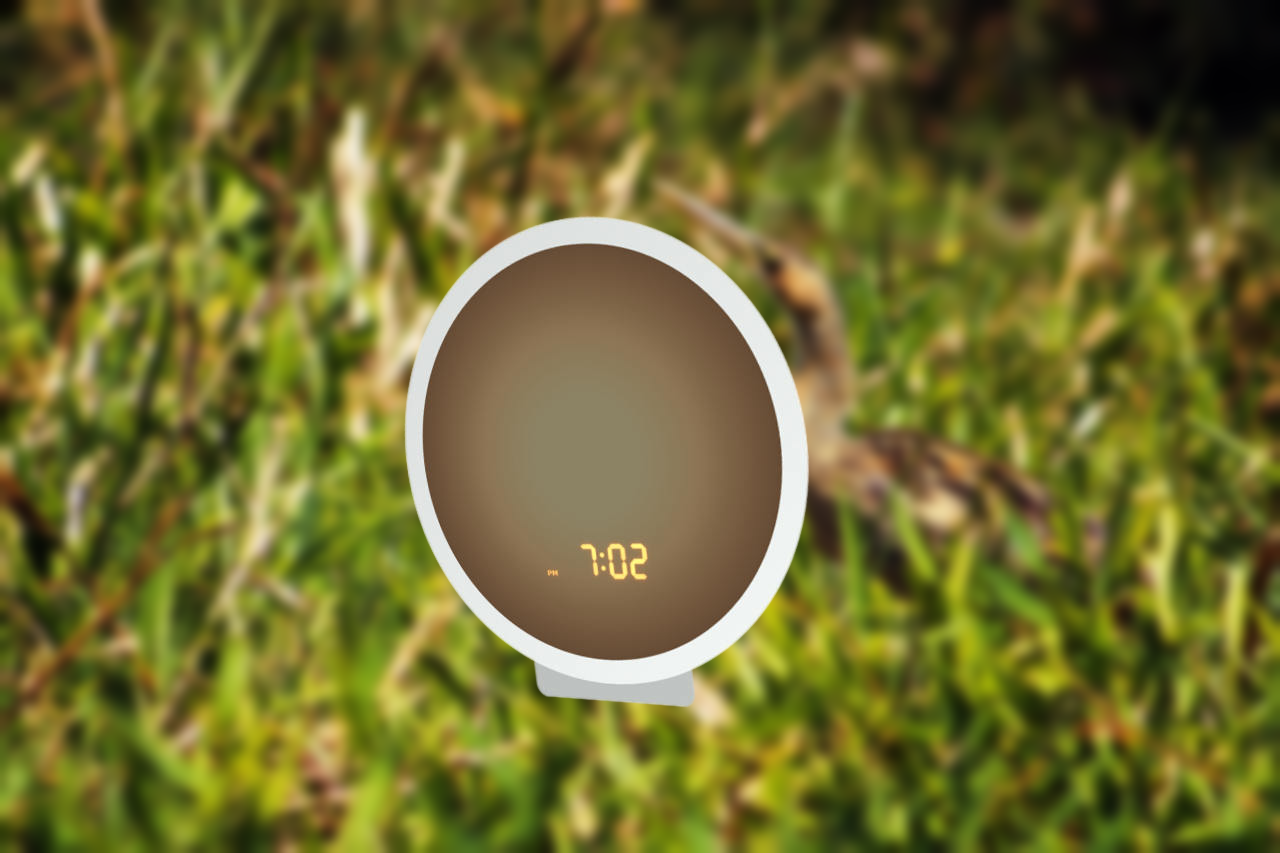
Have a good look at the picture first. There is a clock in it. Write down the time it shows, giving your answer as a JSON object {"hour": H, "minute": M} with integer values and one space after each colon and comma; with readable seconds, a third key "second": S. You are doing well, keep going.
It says {"hour": 7, "minute": 2}
